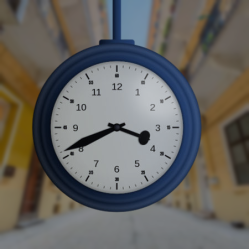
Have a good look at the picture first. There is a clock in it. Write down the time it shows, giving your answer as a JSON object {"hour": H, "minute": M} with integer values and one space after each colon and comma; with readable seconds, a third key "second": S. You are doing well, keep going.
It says {"hour": 3, "minute": 41}
